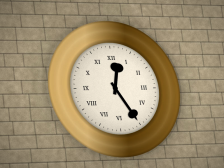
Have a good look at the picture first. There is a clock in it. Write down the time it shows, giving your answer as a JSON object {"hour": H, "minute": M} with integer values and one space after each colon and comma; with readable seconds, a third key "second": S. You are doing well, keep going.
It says {"hour": 12, "minute": 25}
